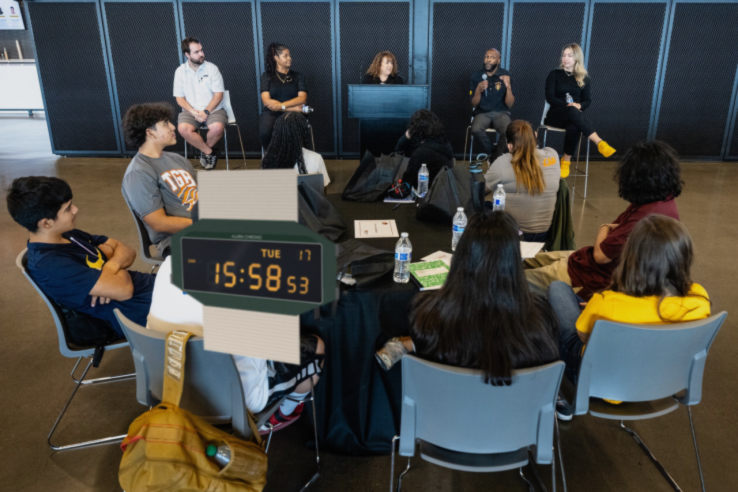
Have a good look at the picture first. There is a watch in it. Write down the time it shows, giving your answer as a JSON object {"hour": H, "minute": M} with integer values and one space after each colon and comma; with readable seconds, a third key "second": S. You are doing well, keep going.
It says {"hour": 15, "minute": 58, "second": 53}
